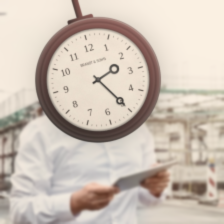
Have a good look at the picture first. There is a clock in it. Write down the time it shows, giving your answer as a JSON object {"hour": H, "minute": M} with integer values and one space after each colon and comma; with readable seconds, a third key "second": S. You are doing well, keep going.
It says {"hour": 2, "minute": 25}
